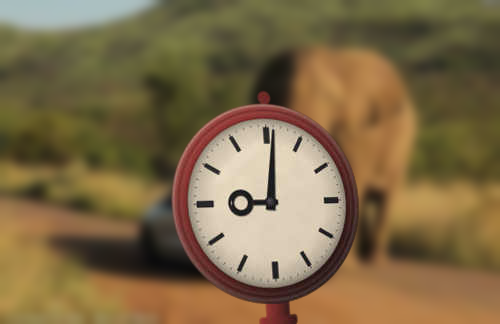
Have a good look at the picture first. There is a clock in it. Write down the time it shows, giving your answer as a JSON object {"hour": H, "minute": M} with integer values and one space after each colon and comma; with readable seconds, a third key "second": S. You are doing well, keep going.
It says {"hour": 9, "minute": 1}
